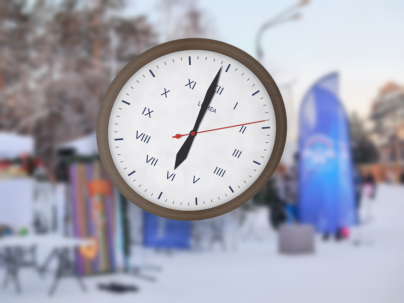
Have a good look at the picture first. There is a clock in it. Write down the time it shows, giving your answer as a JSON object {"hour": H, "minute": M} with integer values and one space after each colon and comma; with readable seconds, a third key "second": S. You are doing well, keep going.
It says {"hour": 5, "minute": 59, "second": 9}
